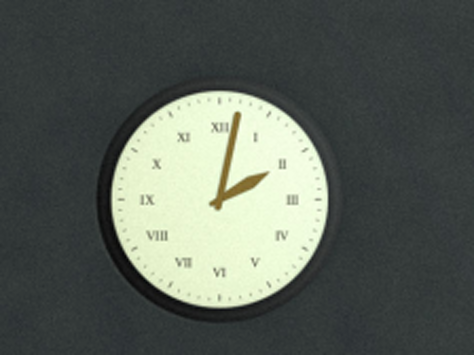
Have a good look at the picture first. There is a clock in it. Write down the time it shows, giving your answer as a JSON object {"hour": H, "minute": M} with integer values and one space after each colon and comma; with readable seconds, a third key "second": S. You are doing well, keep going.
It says {"hour": 2, "minute": 2}
